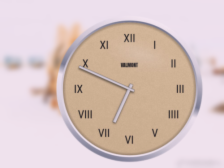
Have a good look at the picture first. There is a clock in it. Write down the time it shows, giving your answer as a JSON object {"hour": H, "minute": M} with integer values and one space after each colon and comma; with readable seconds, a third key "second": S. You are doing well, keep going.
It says {"hour": 6, "minute": 49}
